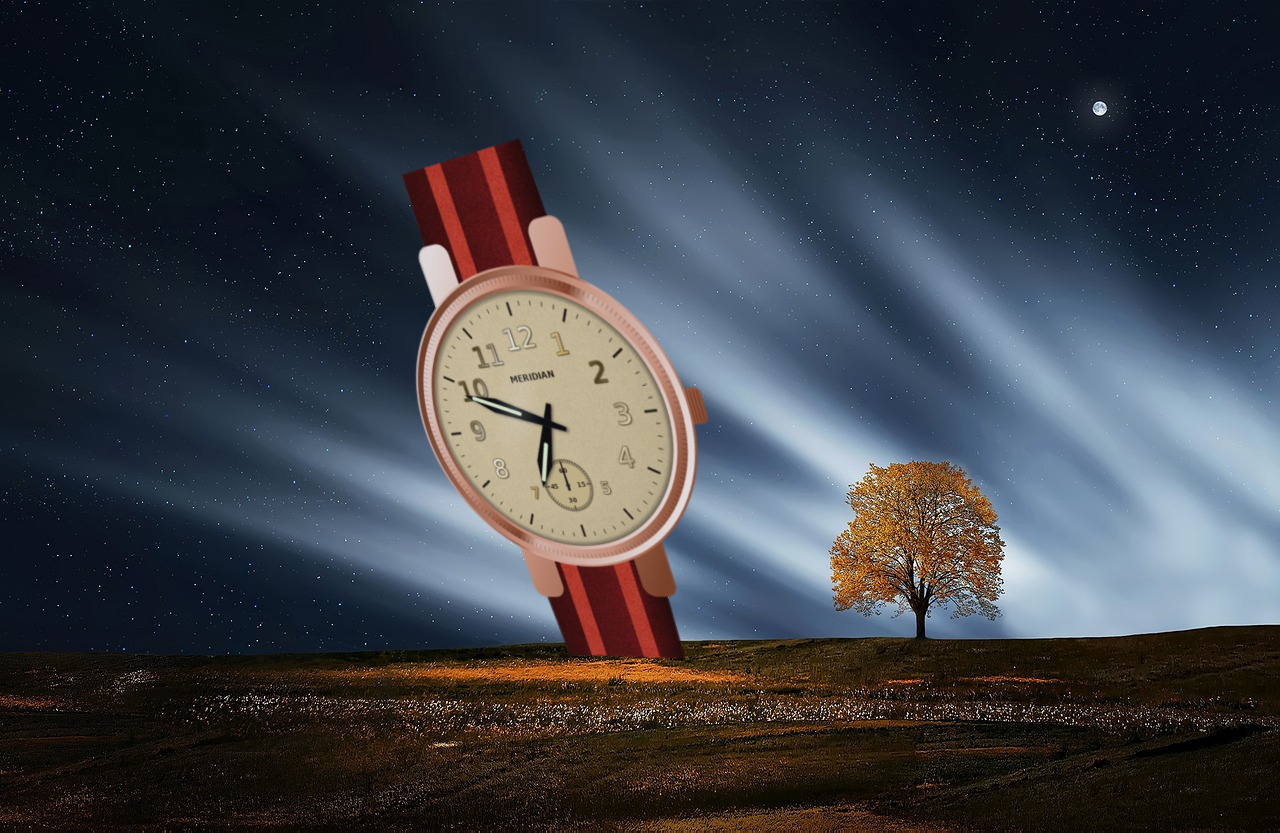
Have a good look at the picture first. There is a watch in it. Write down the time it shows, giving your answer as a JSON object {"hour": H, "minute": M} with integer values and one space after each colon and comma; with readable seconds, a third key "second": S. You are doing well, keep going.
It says {"hour": 6, "minute": 49}
